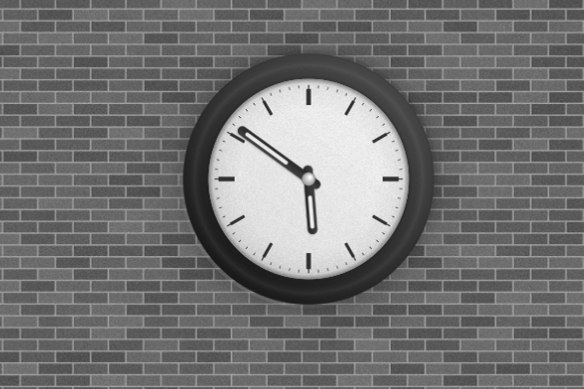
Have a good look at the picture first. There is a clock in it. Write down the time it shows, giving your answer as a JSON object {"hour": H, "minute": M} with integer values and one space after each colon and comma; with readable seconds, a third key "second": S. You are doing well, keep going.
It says {"hour": 5, "minute": 51}
